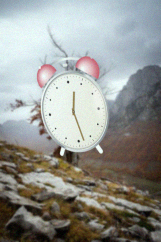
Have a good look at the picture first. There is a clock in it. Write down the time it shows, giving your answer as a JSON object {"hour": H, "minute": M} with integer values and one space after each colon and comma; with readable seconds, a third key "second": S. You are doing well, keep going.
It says {"hour": 12, "minute": 28}
